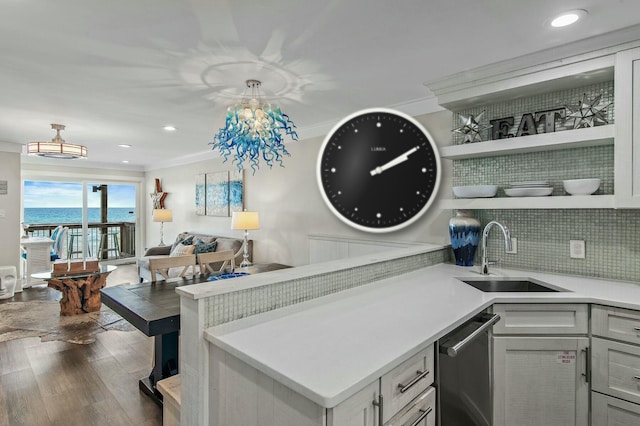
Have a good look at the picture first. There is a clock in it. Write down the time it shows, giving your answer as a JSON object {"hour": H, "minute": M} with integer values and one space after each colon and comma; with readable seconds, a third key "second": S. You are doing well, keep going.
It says {"hour": 2, "minute": 10}
